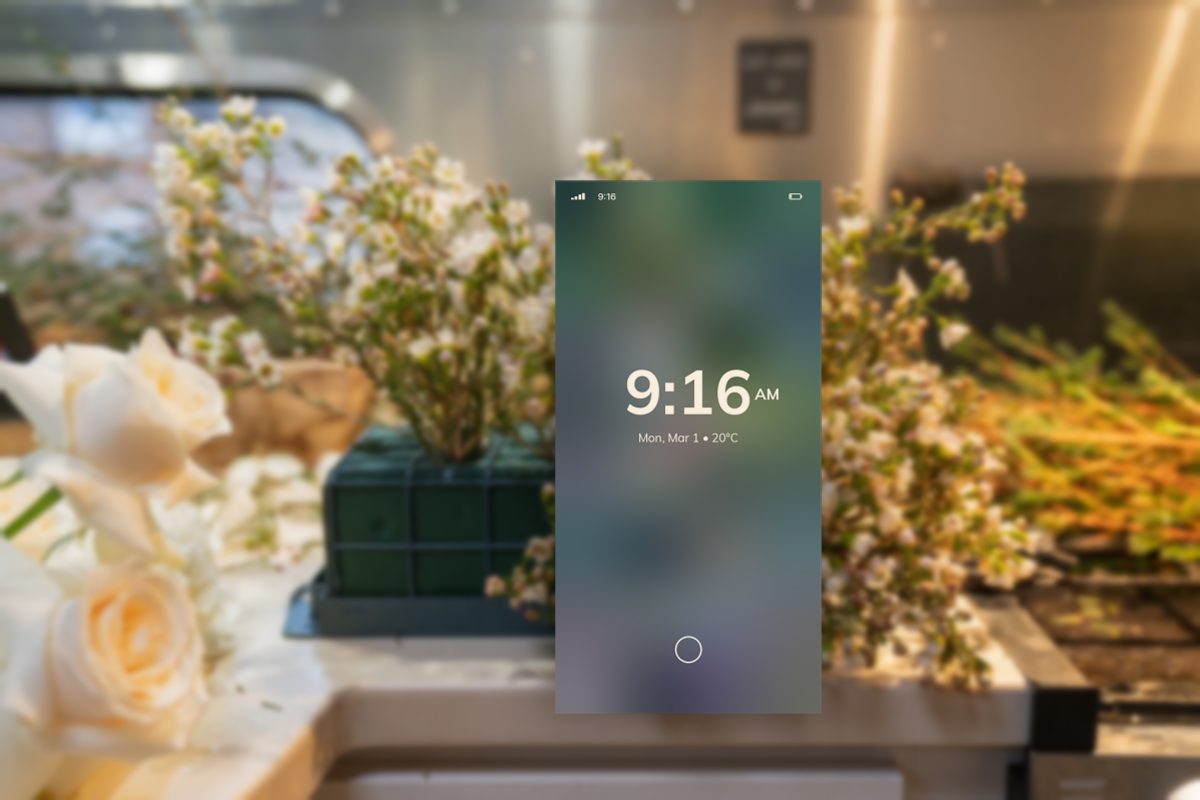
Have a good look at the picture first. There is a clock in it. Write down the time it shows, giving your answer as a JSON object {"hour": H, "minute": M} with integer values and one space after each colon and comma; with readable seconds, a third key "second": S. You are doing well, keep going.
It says {"hour": 9, "minute": 16}
